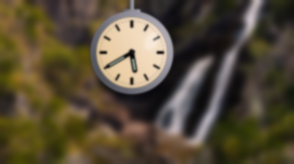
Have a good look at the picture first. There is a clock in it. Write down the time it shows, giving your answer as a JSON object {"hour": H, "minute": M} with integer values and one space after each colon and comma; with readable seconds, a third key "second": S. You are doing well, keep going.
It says {"hour": 5, "minute": 40}
